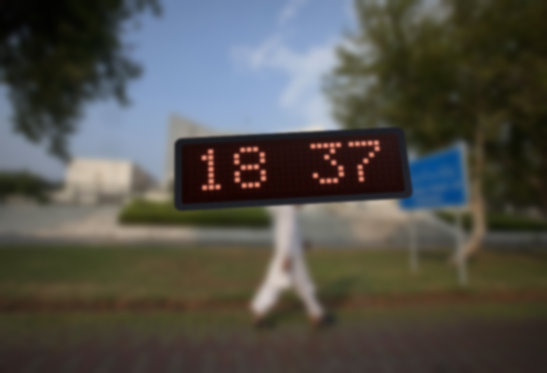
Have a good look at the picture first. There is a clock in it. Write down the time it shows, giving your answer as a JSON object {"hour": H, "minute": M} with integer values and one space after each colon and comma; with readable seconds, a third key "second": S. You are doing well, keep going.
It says {"hour": 18, "minute": 37}
